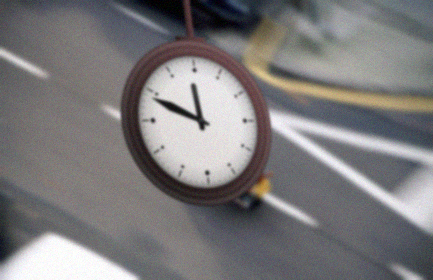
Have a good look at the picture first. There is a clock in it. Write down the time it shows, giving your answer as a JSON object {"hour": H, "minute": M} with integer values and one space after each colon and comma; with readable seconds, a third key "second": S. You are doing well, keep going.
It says {"hour": 11, "minute": 49}
